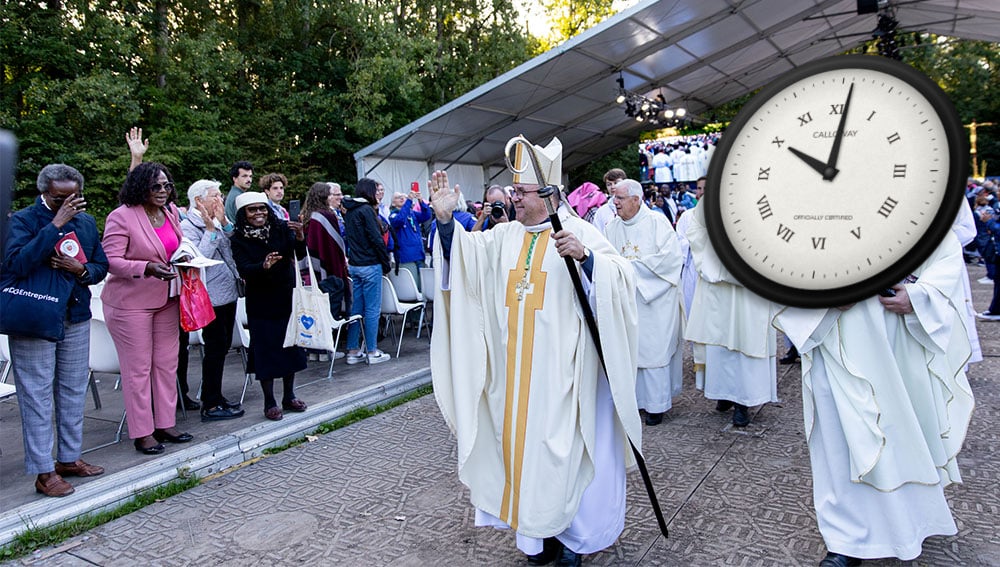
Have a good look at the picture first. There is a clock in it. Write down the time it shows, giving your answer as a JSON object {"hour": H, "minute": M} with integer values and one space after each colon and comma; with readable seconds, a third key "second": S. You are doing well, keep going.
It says {"hour": 10, "minute": 1}
